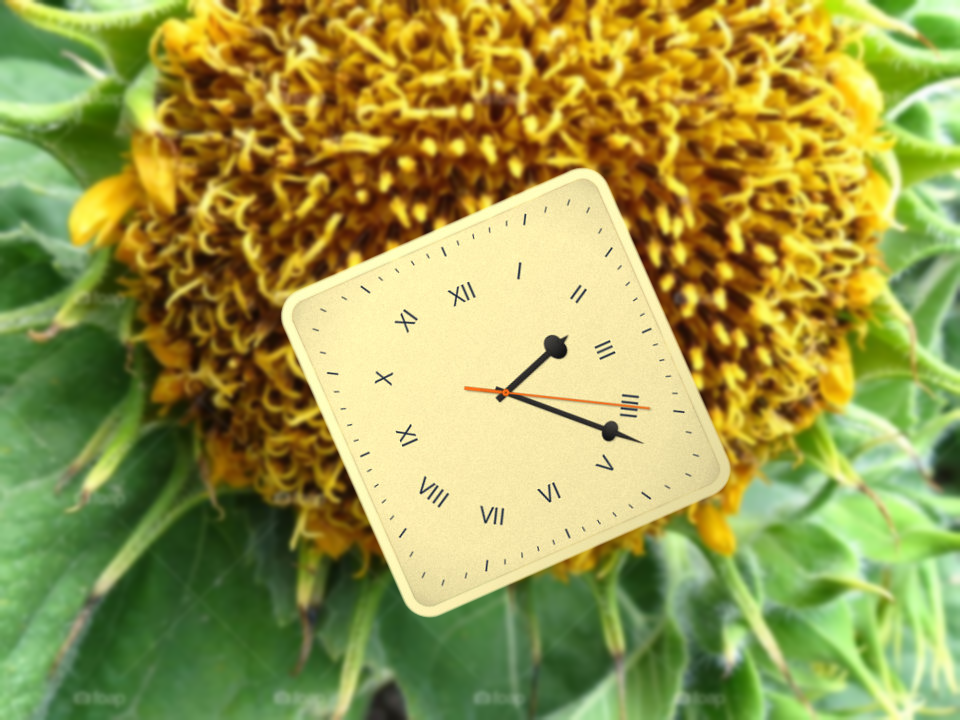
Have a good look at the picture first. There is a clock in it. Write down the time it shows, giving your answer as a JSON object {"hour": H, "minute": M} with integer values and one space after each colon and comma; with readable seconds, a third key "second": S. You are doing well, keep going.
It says {"hour": 2, "minute": 22, "second": 20}
